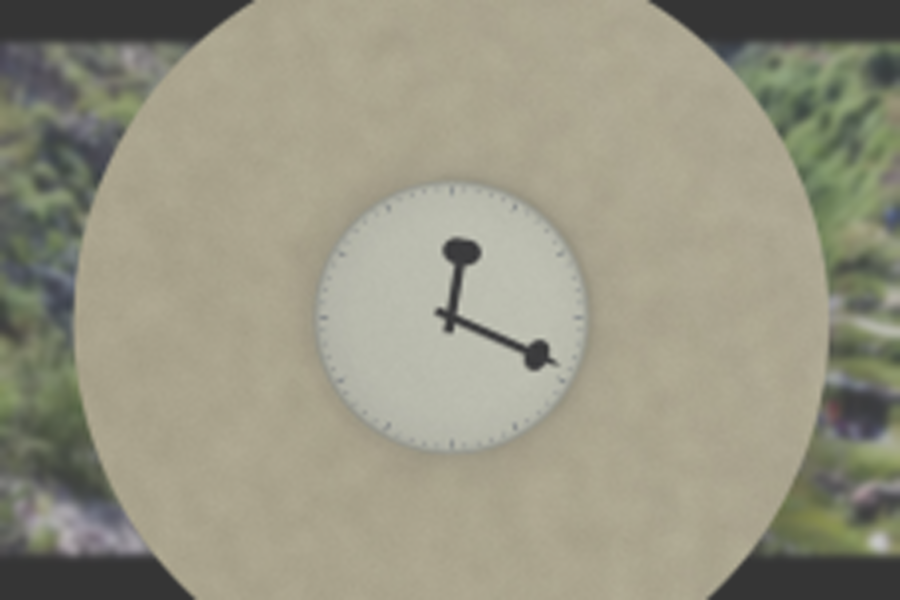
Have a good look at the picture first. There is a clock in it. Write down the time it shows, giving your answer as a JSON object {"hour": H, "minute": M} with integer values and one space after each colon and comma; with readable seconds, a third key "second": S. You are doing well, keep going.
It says {"hour": 12, "minute": 19}
